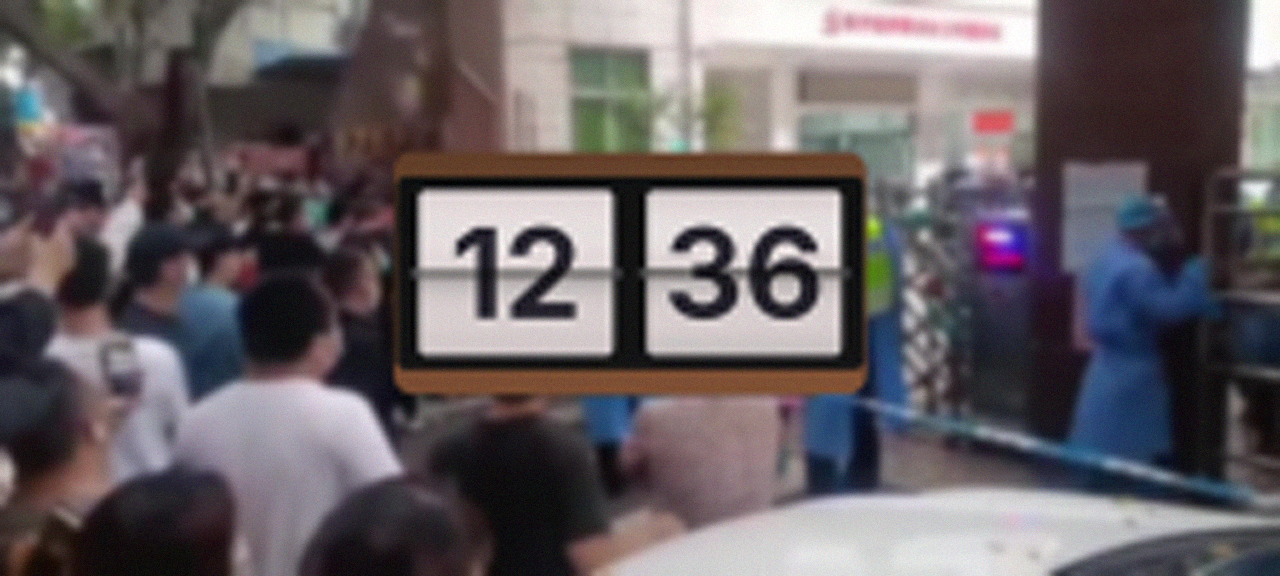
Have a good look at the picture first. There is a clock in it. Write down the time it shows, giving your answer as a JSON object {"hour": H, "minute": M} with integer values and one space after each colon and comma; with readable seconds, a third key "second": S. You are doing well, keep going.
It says {"hour": 12, "minute": 36}
